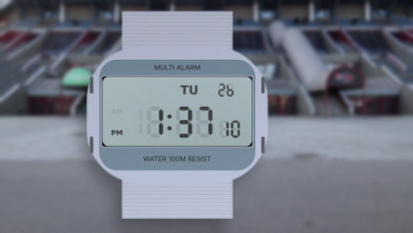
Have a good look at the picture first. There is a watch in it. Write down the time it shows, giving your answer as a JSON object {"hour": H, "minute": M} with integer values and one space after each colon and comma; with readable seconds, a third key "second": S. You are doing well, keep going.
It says {"hour": 1, "minute": 37, "second": 10}
